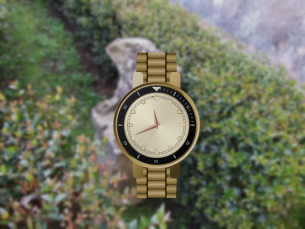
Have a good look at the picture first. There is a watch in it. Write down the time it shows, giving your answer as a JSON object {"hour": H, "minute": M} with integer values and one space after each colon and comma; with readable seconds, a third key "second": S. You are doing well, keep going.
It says {"hour": 11, "minute": 41}
